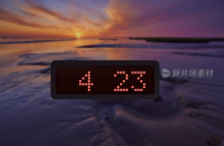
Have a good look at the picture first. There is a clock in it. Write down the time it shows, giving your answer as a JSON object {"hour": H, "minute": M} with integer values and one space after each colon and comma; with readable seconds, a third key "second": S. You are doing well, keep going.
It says {"hour": 4, "minute": 23}
